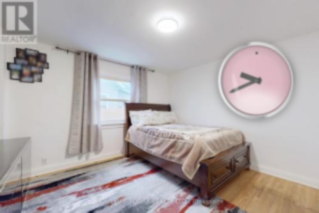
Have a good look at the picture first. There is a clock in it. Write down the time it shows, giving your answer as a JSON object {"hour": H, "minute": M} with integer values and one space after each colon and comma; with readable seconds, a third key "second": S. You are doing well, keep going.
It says {"hour": 9, "minute": 41}
